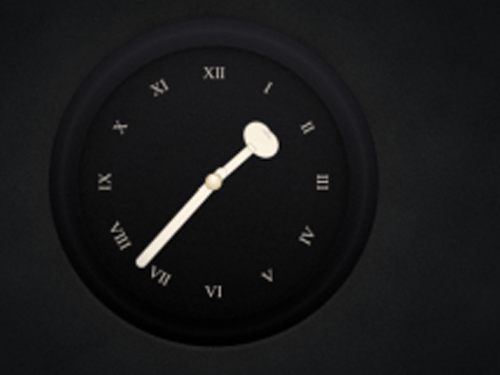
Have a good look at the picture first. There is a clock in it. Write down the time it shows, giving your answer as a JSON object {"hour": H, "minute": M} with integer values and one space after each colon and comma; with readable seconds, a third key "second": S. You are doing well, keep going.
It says {"hour": 1, "minute": 37}
